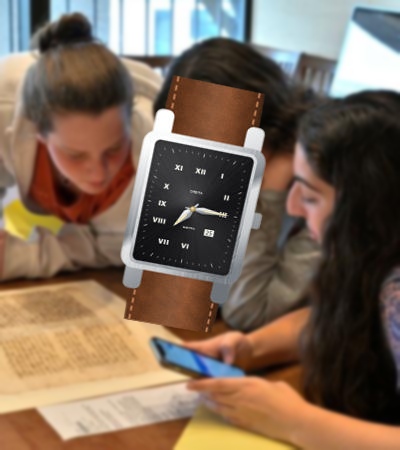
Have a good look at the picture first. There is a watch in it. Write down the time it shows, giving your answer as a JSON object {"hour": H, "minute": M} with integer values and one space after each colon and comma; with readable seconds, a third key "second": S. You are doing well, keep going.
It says {"hour": 7, "minute": 15}
